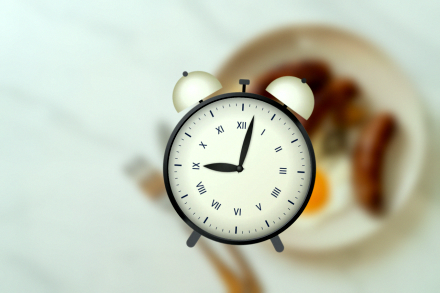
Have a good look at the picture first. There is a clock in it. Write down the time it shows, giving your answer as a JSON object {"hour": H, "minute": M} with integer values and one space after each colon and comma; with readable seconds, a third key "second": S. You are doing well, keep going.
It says {"hour": 9, "minute": 2}
